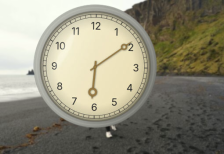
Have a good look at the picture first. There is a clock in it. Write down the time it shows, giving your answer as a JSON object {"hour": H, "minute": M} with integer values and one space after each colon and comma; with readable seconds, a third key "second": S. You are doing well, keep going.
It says {"hour": 6, "minute": 9}
